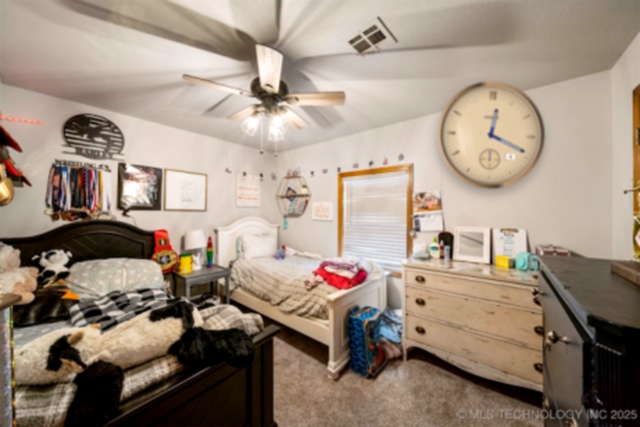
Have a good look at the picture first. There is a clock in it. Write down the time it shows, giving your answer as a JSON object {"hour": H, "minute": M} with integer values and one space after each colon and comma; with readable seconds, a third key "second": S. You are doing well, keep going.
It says {"hour": 12, "minute": 19}
